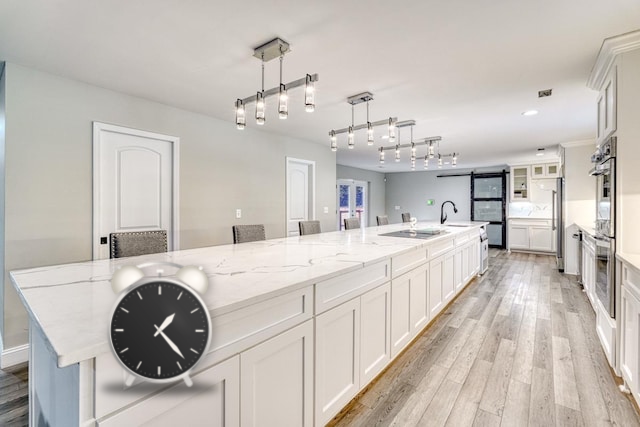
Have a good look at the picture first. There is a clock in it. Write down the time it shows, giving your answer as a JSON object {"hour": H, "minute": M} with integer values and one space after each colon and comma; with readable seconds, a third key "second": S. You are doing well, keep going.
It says {"hour": 1, "minute": 23}
